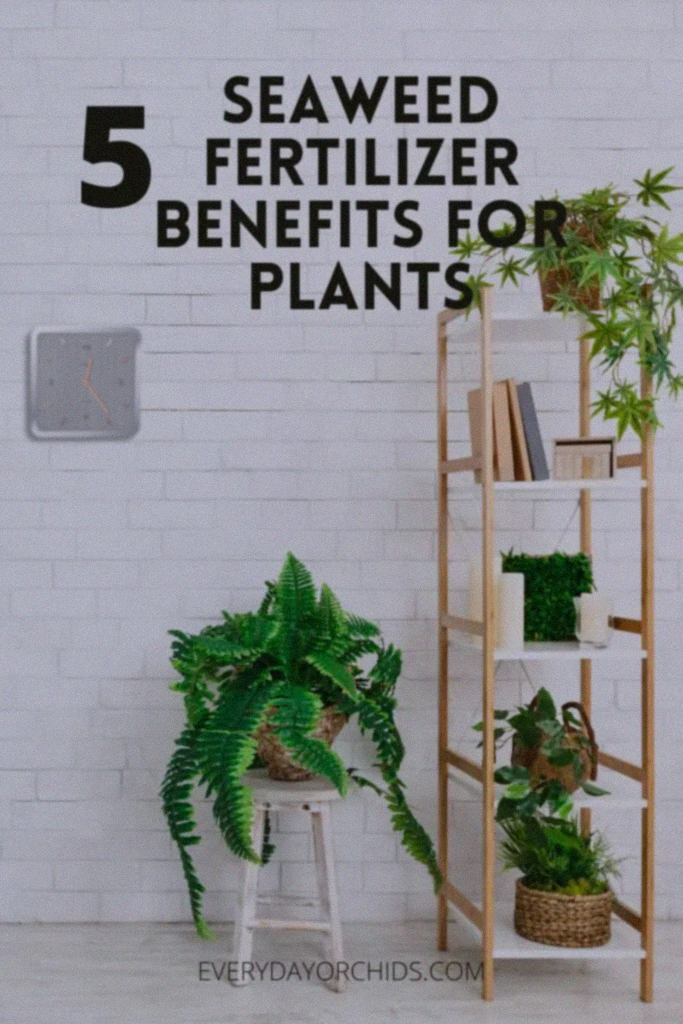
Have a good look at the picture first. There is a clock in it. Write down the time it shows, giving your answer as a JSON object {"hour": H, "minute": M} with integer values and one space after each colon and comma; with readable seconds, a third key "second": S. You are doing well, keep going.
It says {"hour": 12, "minute": 24}
